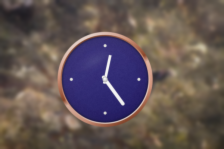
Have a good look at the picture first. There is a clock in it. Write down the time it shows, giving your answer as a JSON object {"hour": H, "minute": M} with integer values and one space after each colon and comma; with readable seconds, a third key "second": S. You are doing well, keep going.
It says {"hour": 12, "minute": 24}
